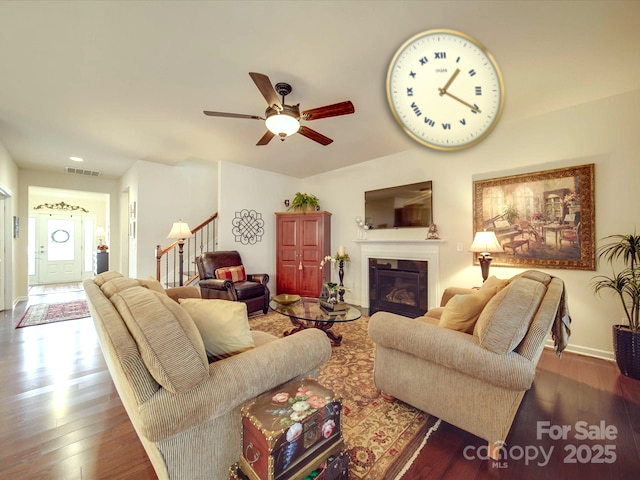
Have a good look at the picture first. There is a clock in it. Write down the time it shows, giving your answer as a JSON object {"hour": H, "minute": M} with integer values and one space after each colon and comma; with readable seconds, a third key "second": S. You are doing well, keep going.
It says {"hour": 1, "minute": 20}
